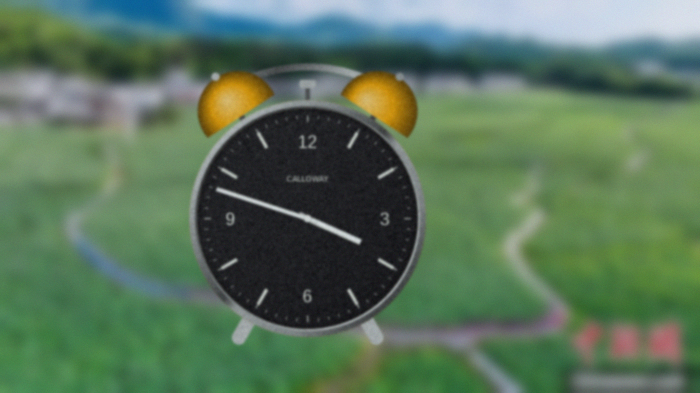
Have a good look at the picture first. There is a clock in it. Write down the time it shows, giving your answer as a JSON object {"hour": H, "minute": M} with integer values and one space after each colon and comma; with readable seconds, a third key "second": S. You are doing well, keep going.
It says {"hour": 3, "minute": 48}
